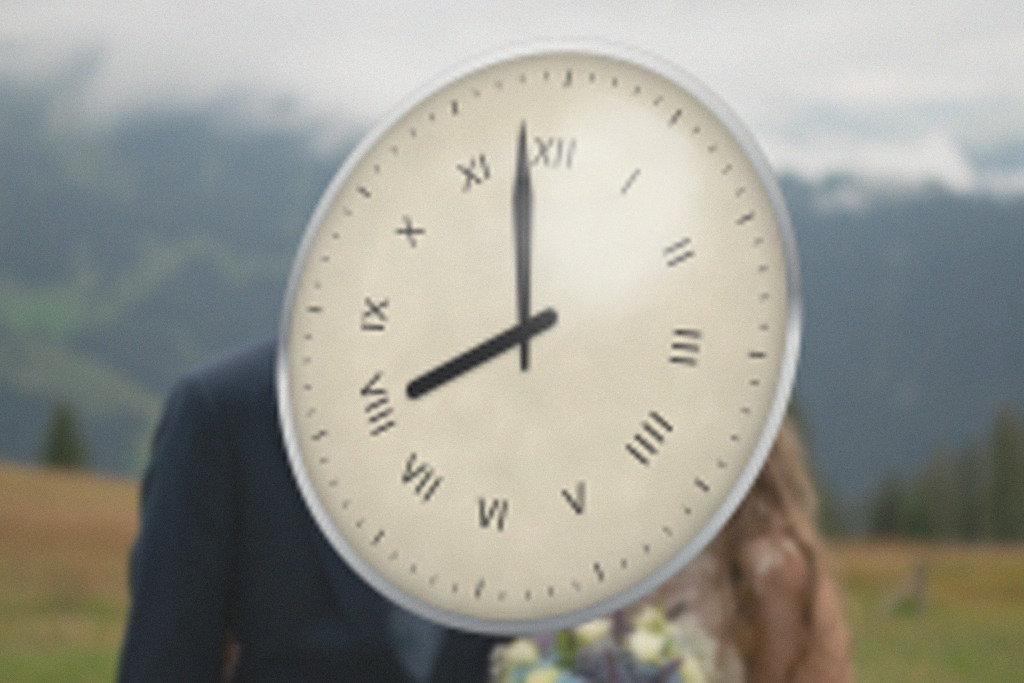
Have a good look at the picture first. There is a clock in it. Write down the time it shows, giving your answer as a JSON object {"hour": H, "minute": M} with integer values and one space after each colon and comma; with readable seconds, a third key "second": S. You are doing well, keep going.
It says {"hour": 7, "minute": 58}
